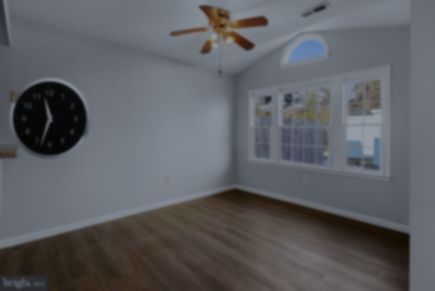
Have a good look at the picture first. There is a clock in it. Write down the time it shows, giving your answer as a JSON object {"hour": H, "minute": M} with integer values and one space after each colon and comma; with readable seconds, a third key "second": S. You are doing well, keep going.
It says {"hour": 11, "minute": 33}
